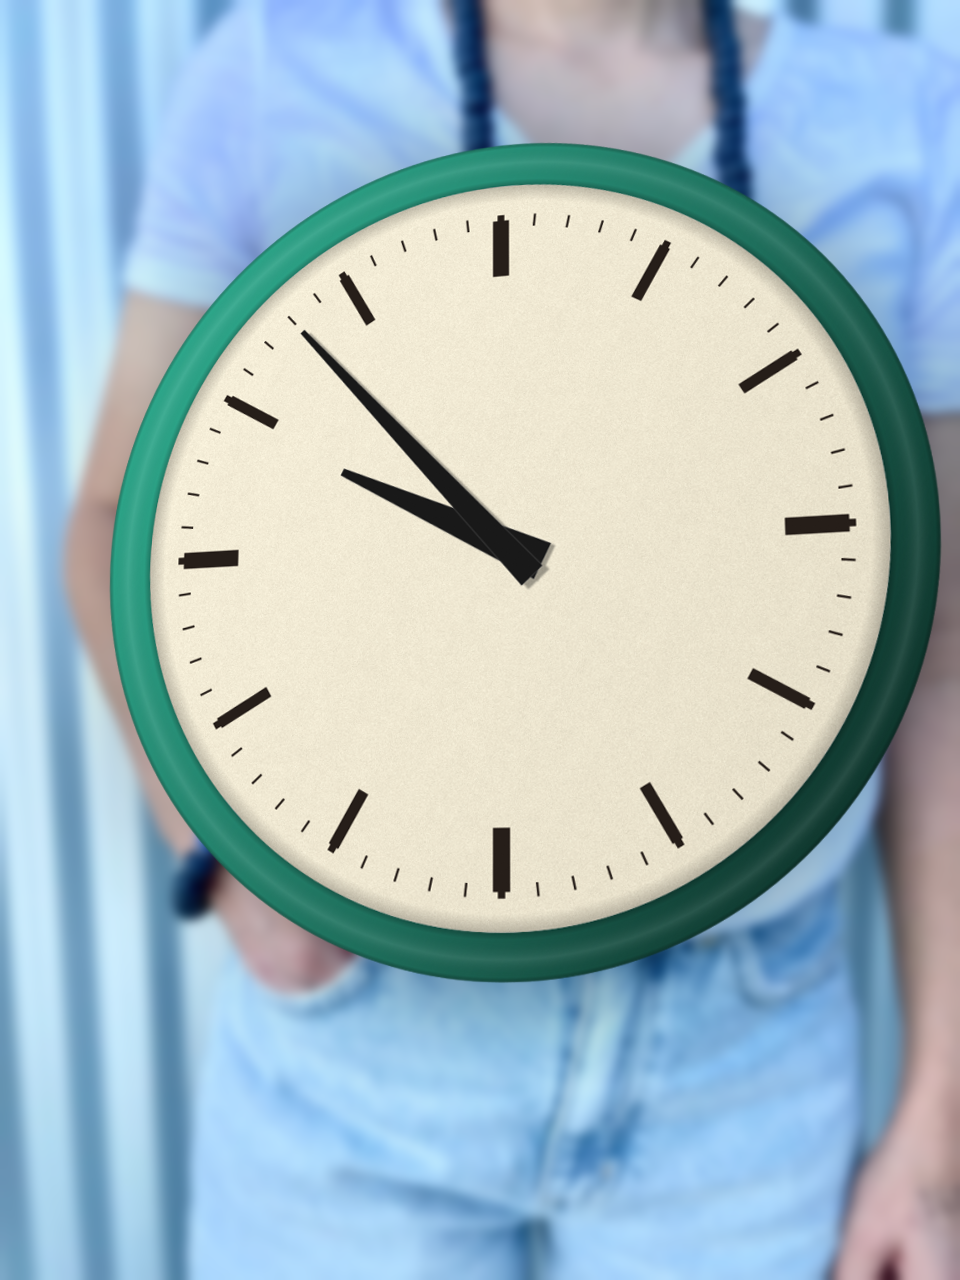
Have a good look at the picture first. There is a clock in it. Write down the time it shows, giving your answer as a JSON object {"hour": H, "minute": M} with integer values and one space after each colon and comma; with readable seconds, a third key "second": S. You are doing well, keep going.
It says {"hour": 9, "minute": 53}
